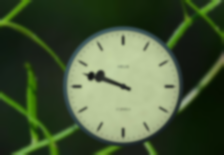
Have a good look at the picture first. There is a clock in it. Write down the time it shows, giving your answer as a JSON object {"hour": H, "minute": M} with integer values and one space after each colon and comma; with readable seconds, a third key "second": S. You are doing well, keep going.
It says {"hour": 9, "minute": 48}
